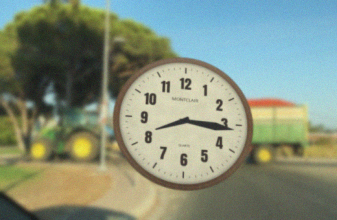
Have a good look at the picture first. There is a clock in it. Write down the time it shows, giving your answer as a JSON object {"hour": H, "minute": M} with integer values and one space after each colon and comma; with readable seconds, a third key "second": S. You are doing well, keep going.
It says {"hour": 8, "minute": 16}
